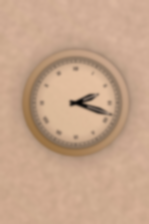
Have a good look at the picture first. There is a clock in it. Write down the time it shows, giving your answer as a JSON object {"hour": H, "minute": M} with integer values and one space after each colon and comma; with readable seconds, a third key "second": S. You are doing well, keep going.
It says {"hour": 2, "minute": 18}
